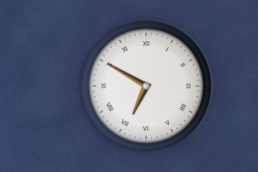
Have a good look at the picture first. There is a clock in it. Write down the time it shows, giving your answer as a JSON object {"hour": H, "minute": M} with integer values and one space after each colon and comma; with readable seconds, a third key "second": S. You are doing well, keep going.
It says {"hour": 6, "minute": 50}
